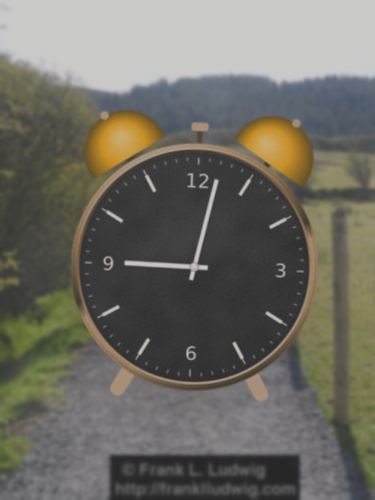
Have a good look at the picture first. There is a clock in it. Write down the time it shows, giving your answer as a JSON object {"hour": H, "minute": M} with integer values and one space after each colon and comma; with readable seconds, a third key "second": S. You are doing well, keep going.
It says {"hour": 9, "minute": 2}
